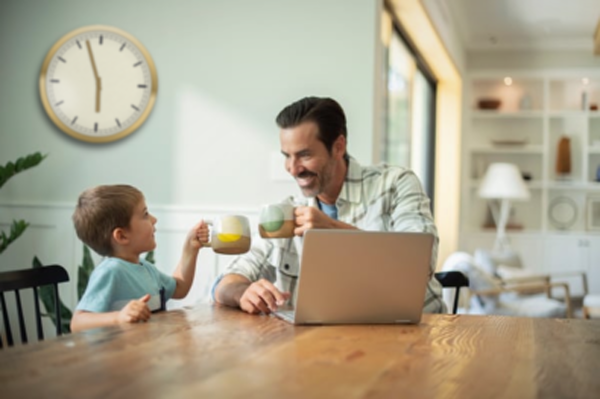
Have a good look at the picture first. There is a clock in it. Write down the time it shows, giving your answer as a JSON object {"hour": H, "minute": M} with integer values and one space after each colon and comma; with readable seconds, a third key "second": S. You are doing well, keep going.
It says {"hour": 5, "minute": 57}
